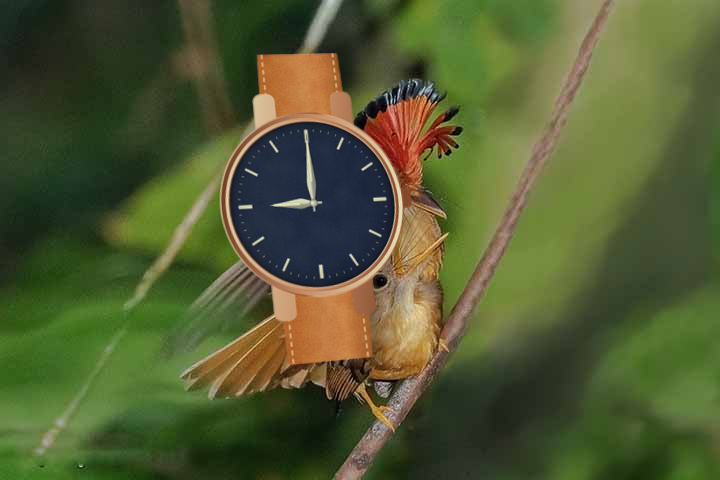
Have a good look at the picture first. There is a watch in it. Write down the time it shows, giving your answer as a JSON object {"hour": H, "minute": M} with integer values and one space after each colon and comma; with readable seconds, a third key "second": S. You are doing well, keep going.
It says {"hour": 9, "minute": 0}
